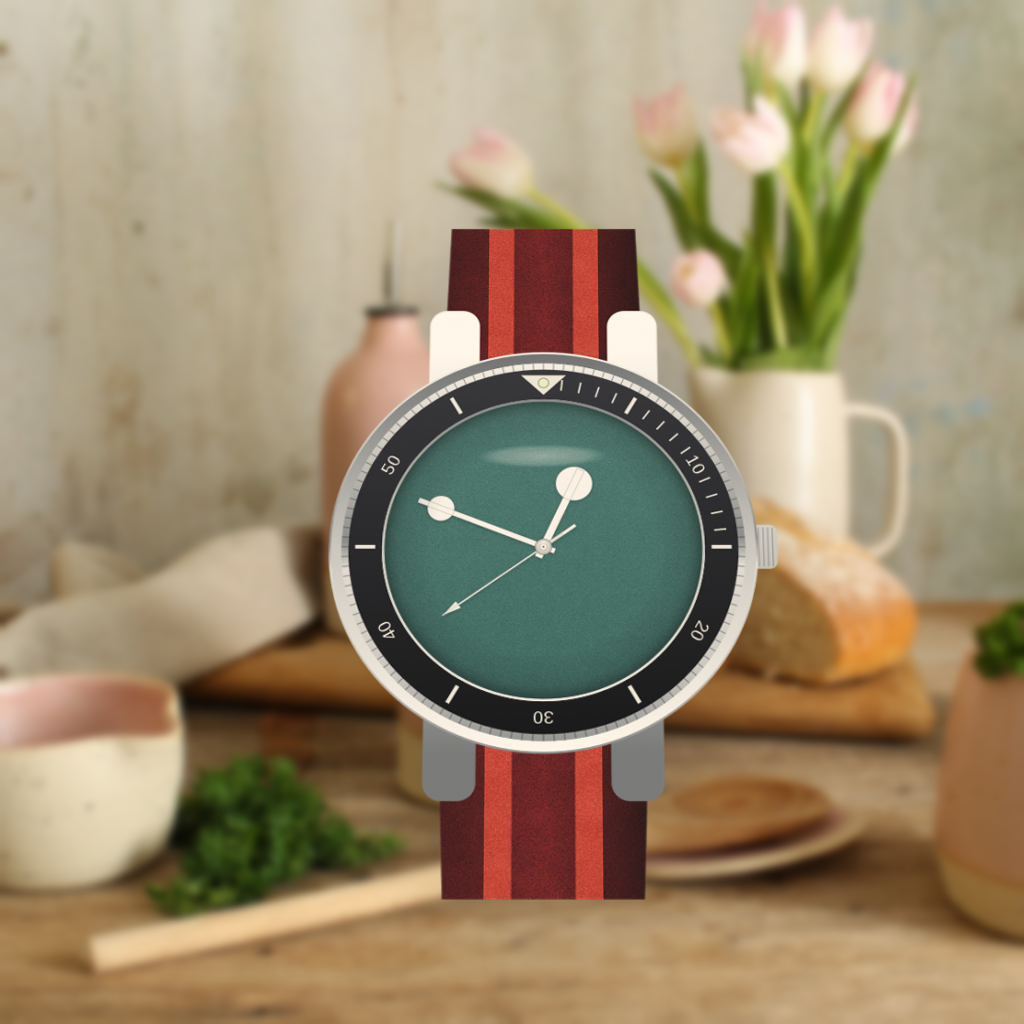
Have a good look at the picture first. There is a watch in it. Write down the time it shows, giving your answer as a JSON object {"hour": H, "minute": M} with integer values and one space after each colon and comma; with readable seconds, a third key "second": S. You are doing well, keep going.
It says {"hour": 12, "minute": 48, "second": 39}
